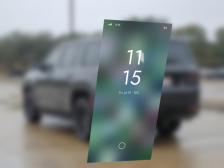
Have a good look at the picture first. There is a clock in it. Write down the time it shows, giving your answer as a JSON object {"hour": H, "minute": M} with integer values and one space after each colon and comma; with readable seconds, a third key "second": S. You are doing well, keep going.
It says {"hour": 11, "minute": 15}
